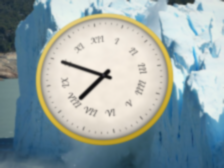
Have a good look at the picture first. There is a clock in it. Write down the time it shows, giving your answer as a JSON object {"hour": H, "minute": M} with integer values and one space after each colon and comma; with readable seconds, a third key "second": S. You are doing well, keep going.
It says {"hour": 7, "minute": 50}
